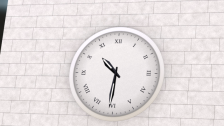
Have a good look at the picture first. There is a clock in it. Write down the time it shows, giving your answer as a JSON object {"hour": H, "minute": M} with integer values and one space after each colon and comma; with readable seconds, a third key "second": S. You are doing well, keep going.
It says {"hour": 10, "minute": 31}
